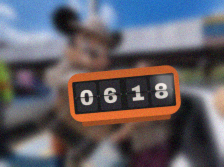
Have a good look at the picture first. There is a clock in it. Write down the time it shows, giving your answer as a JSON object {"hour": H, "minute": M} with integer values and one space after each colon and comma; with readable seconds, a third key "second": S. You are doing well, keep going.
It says {"hour": 6, "minute": 18}
